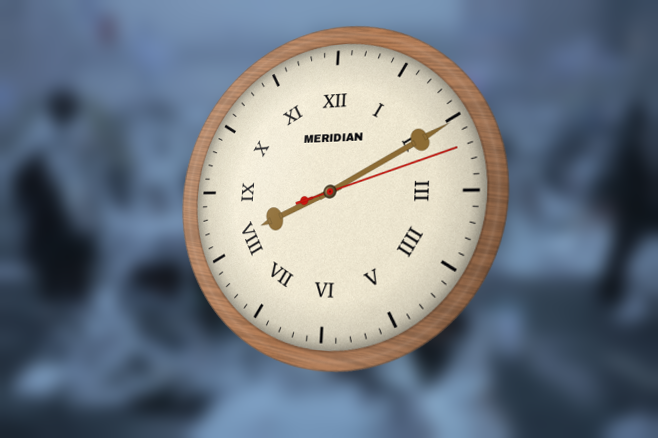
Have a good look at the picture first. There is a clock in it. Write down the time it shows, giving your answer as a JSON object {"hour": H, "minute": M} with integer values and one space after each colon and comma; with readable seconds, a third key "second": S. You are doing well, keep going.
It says {"hour": 8, "minute": 10, "second": 12}
